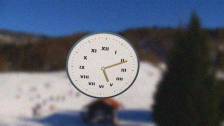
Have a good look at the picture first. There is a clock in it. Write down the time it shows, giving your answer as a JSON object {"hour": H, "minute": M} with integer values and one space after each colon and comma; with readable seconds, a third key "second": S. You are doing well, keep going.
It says {"hour": 5, "minute": 11}
